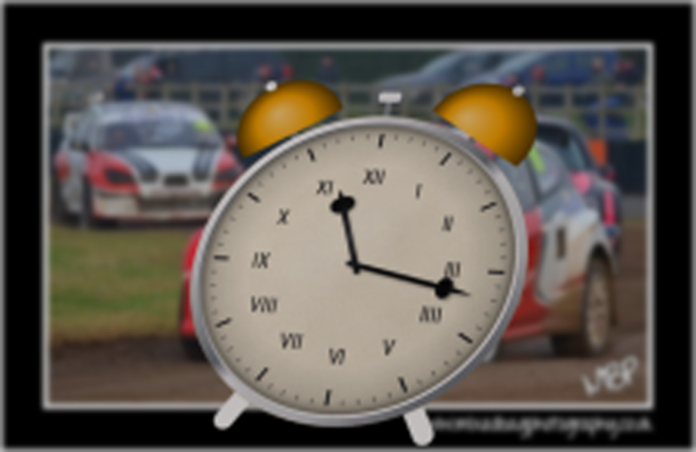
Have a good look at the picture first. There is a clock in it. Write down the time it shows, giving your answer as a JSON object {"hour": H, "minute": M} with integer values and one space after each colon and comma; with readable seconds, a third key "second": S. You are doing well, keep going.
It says {"hour": 11, "minute": 17}
